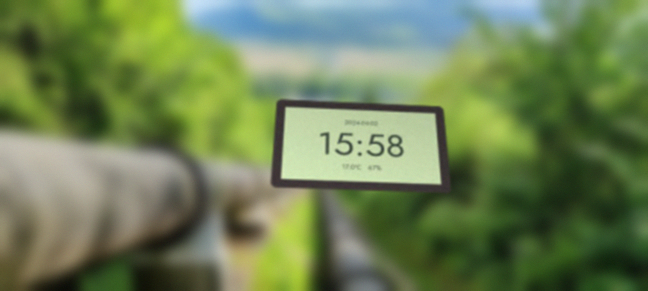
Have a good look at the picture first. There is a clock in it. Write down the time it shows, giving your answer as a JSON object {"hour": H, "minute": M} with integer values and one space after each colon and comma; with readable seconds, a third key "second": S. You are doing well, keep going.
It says {"hour": 15, "minute": 58}
